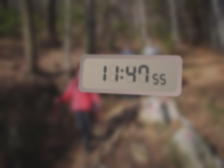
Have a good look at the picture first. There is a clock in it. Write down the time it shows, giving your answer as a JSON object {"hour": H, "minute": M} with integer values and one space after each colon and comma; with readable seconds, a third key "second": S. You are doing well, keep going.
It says {"hour": 11, "minute": 47, "second": 55}
